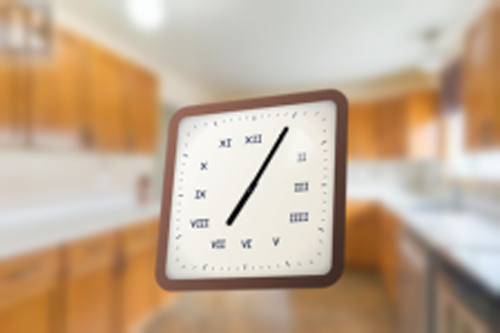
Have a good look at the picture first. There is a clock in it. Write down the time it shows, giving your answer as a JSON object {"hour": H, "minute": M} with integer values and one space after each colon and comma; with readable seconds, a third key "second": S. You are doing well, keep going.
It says {"hour": 7, "minute": 5}
